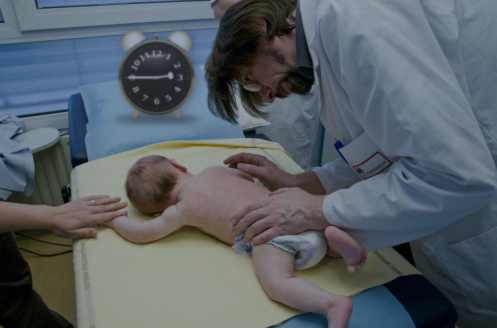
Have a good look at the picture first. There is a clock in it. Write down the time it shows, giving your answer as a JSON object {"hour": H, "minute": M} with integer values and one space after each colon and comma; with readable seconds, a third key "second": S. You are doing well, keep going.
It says {"hour": 2, "minute": 45}
